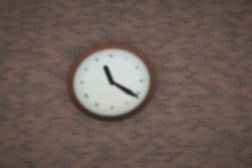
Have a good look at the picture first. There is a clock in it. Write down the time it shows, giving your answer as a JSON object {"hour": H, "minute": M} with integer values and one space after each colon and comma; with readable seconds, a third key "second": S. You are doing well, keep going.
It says {"hour": 11, "minute": 21}
